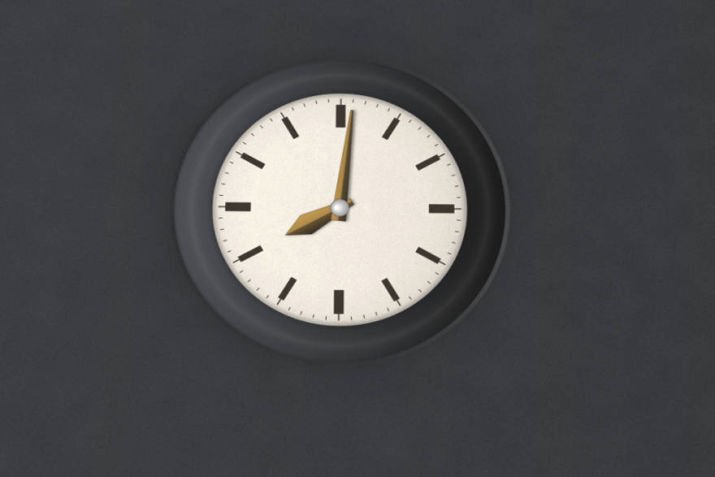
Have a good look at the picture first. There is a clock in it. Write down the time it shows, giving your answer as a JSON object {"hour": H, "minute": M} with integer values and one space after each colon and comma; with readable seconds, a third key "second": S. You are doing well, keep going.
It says {"hour": 8, "minute": 1}
